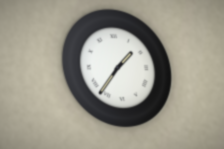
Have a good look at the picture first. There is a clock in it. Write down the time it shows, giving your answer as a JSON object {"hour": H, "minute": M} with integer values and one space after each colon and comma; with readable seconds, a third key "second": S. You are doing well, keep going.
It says {"hour": 1, "minute": 37}
